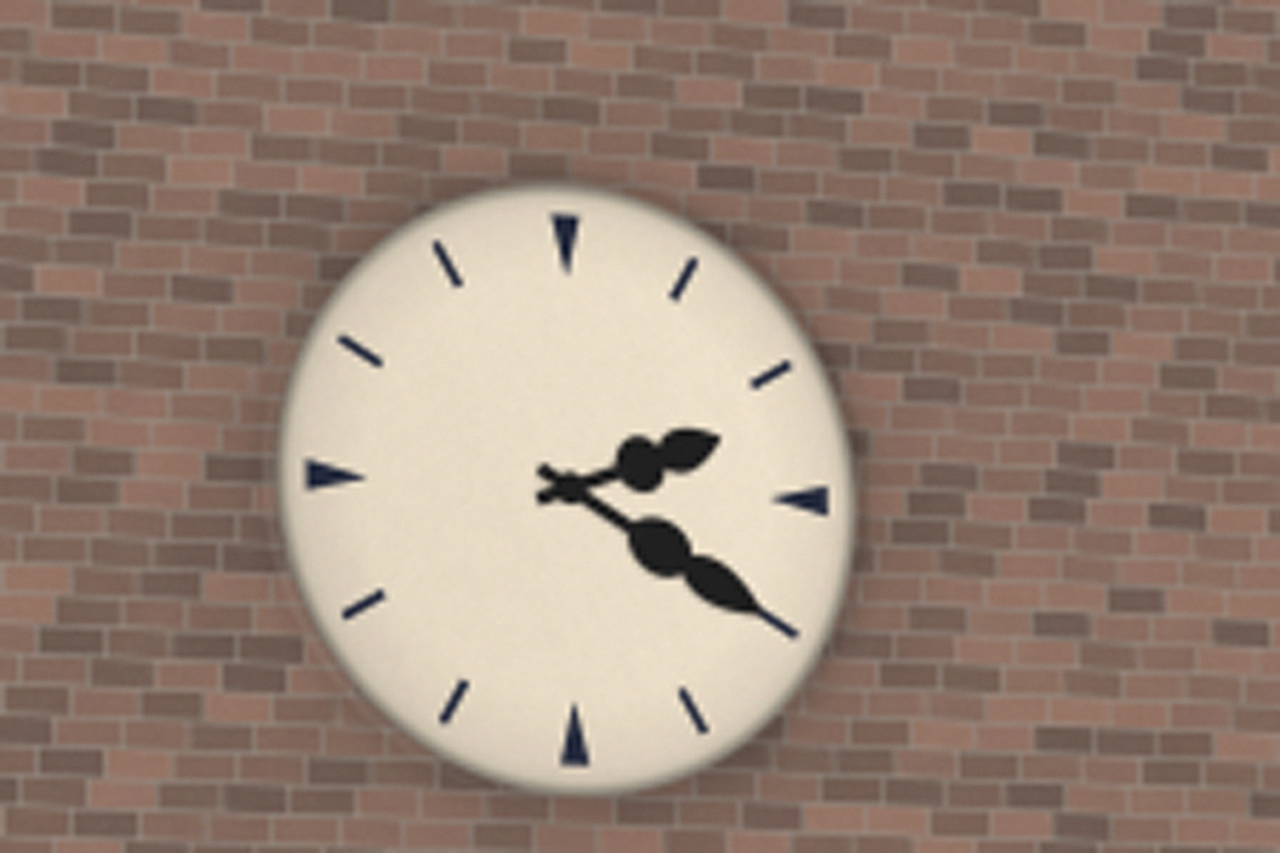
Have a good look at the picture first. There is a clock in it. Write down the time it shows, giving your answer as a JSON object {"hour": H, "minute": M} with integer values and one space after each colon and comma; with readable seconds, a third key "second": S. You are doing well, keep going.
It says {"hour": 2, "minute": 20}
